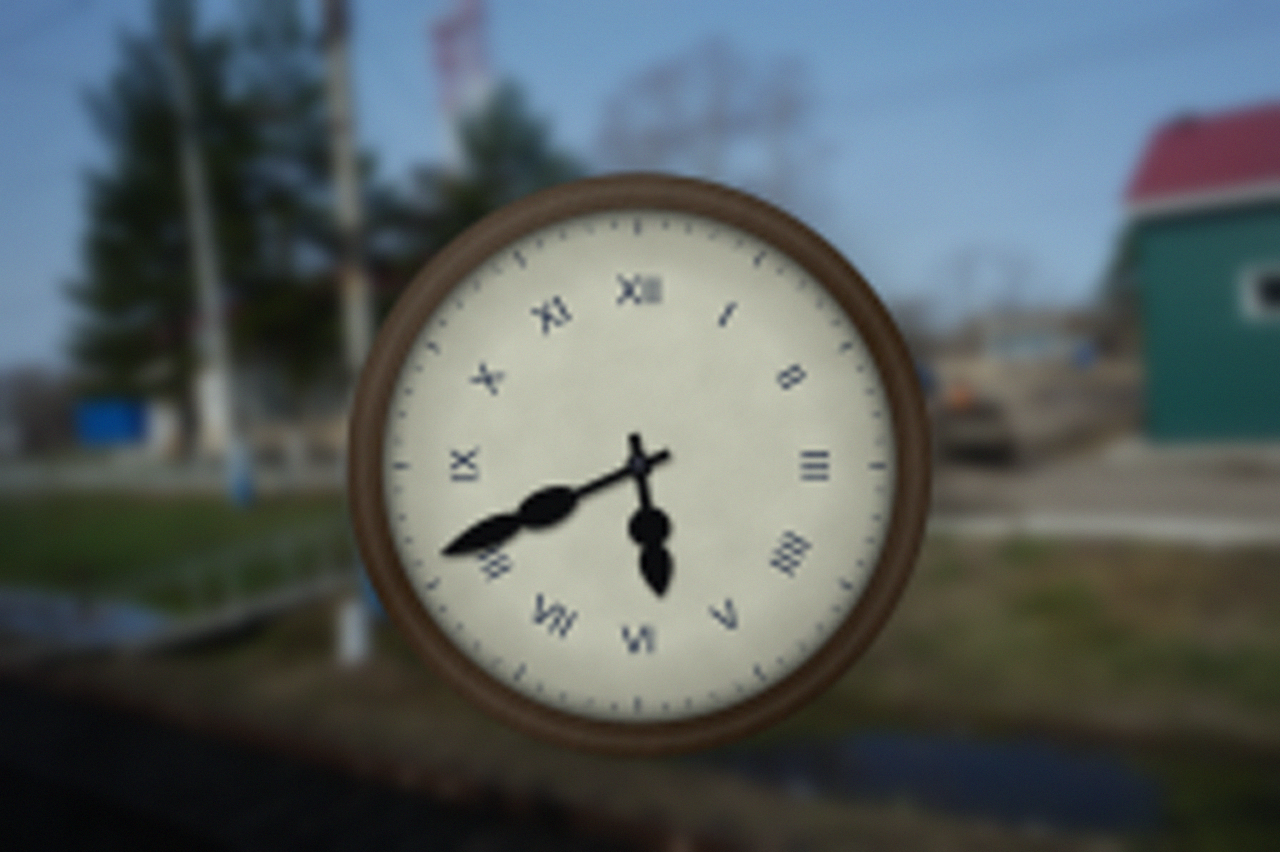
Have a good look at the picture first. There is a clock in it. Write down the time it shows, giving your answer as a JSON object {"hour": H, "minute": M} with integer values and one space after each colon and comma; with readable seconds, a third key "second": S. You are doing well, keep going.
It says {"hour": 5, "minute": 41}
